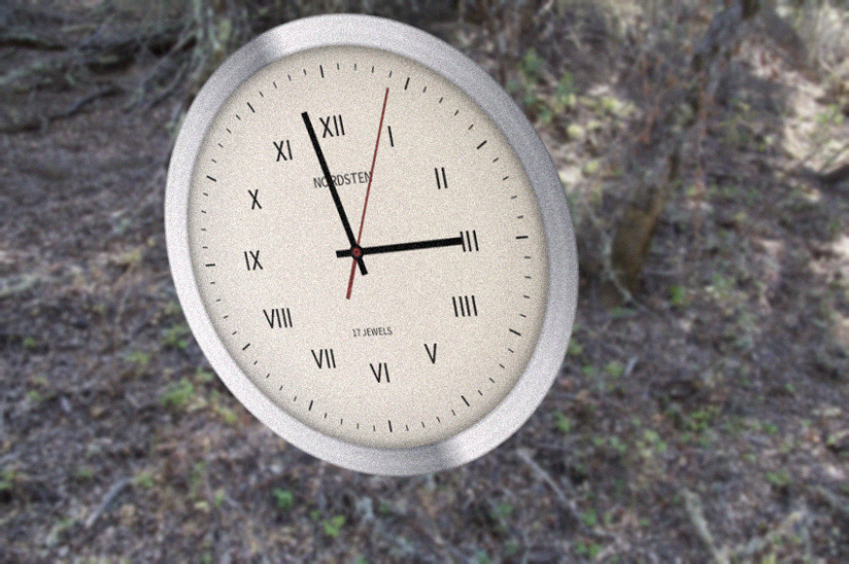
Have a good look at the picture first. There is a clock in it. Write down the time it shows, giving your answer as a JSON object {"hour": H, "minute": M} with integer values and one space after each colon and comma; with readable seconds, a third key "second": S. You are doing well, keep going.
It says {"hour": 2, "minute": 58, "second": 4}
